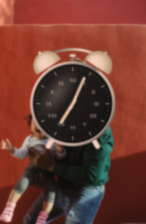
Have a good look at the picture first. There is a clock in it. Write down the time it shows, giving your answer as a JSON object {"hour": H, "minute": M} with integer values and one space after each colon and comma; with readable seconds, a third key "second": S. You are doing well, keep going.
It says {"hour": 7, "minute": 4}
